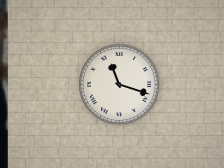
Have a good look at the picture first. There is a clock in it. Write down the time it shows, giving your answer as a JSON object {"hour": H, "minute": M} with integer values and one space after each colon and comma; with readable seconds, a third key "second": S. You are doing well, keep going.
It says {"hour": 11, "minute": 18}
